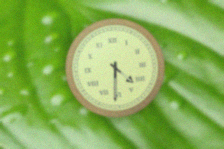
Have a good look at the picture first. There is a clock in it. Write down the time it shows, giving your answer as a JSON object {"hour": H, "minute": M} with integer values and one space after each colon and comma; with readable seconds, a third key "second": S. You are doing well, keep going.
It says {"hour": 4, "minute": 31}
